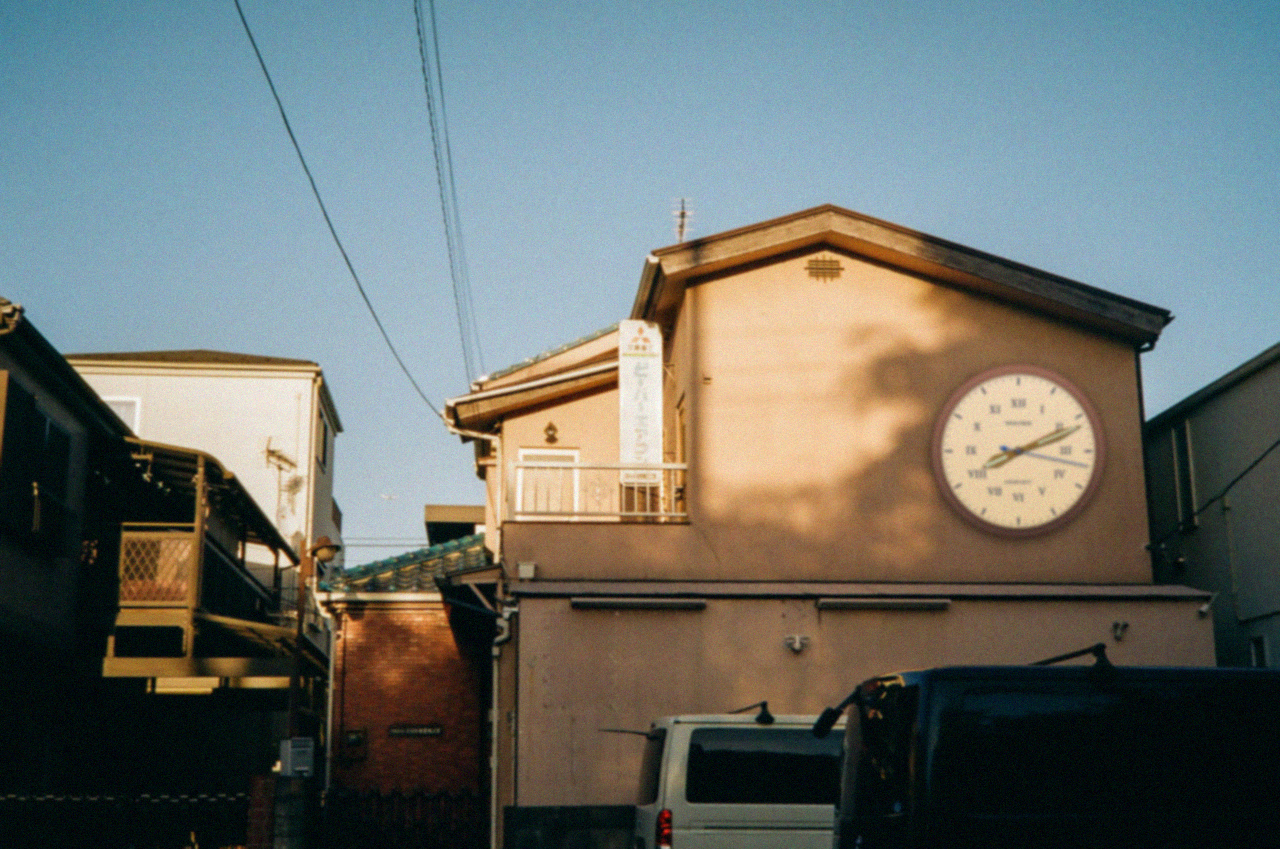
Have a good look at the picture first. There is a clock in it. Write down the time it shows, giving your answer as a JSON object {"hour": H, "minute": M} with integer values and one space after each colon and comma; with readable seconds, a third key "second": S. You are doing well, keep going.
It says {"hour": 8, "minute": 11, "second": 17}
